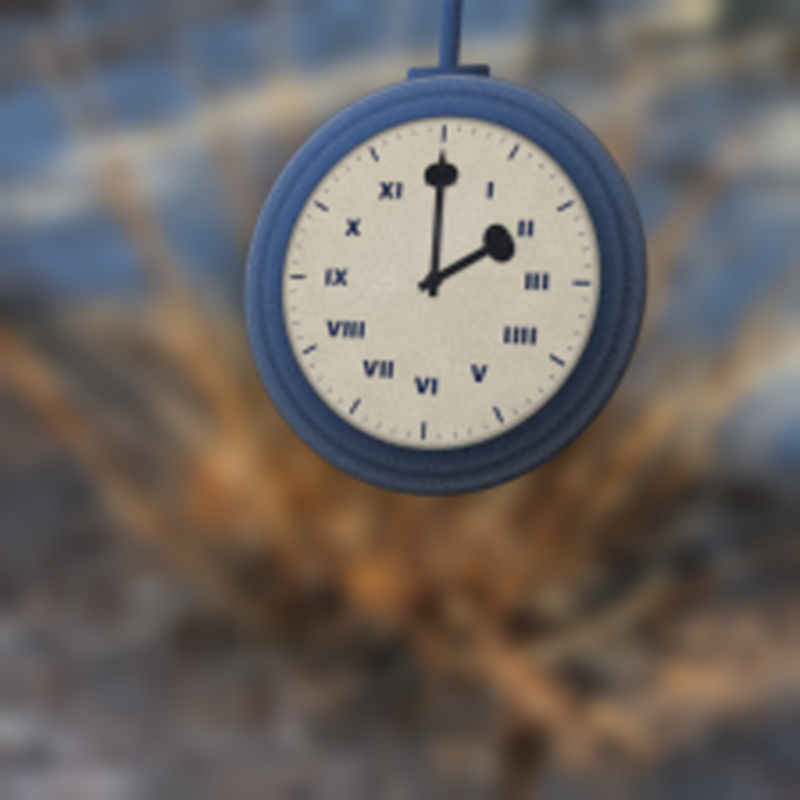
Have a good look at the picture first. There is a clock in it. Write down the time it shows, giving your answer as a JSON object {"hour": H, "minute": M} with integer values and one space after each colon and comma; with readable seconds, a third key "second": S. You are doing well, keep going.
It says {"hour": 2, "minute": 0}
